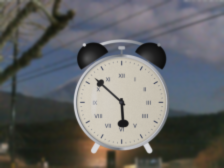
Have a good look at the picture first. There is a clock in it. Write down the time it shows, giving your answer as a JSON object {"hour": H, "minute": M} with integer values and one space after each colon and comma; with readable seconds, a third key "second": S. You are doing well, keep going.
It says {"hour": 5, "minute": 52}
